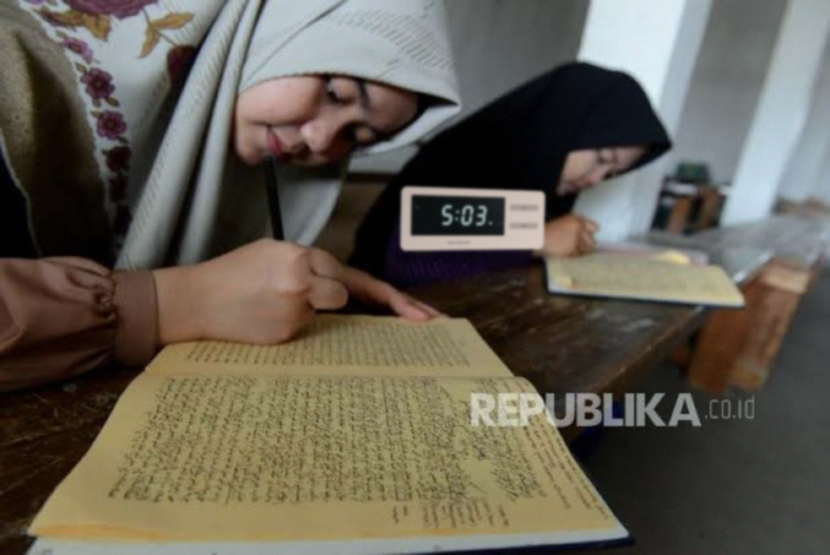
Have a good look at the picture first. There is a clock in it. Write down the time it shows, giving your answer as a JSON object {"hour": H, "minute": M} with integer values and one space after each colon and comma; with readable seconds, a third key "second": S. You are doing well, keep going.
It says {"hour": 5, "minute": 3}
